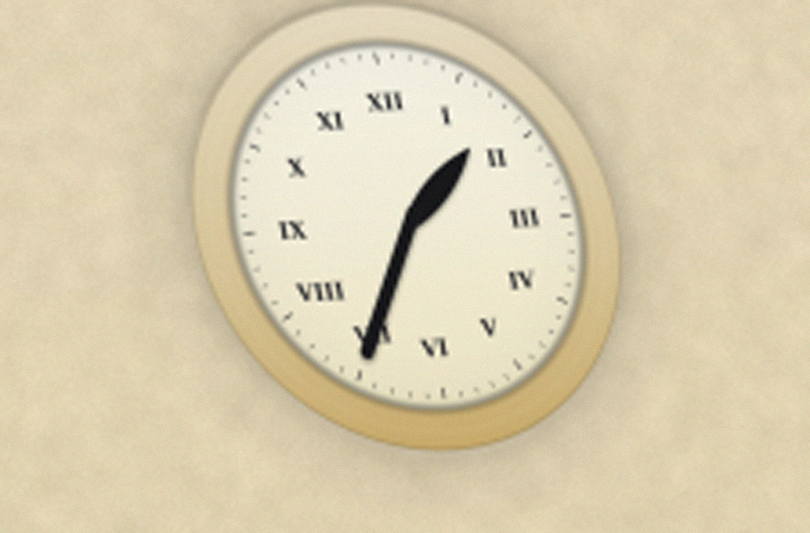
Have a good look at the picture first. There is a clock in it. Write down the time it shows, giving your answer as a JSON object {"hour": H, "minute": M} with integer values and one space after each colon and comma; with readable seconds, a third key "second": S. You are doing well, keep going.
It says {"hour": 1, "minute": 35}
